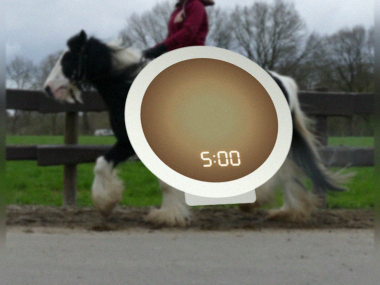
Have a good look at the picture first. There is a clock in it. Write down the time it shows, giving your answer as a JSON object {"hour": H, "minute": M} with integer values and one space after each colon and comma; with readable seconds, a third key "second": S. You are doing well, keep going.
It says {"hour": 5, "minute": 0}
